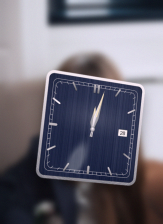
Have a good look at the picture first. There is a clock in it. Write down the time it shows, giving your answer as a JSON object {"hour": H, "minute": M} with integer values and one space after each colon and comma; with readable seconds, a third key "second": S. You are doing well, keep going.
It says {"hour": 12, "minute": 2}
